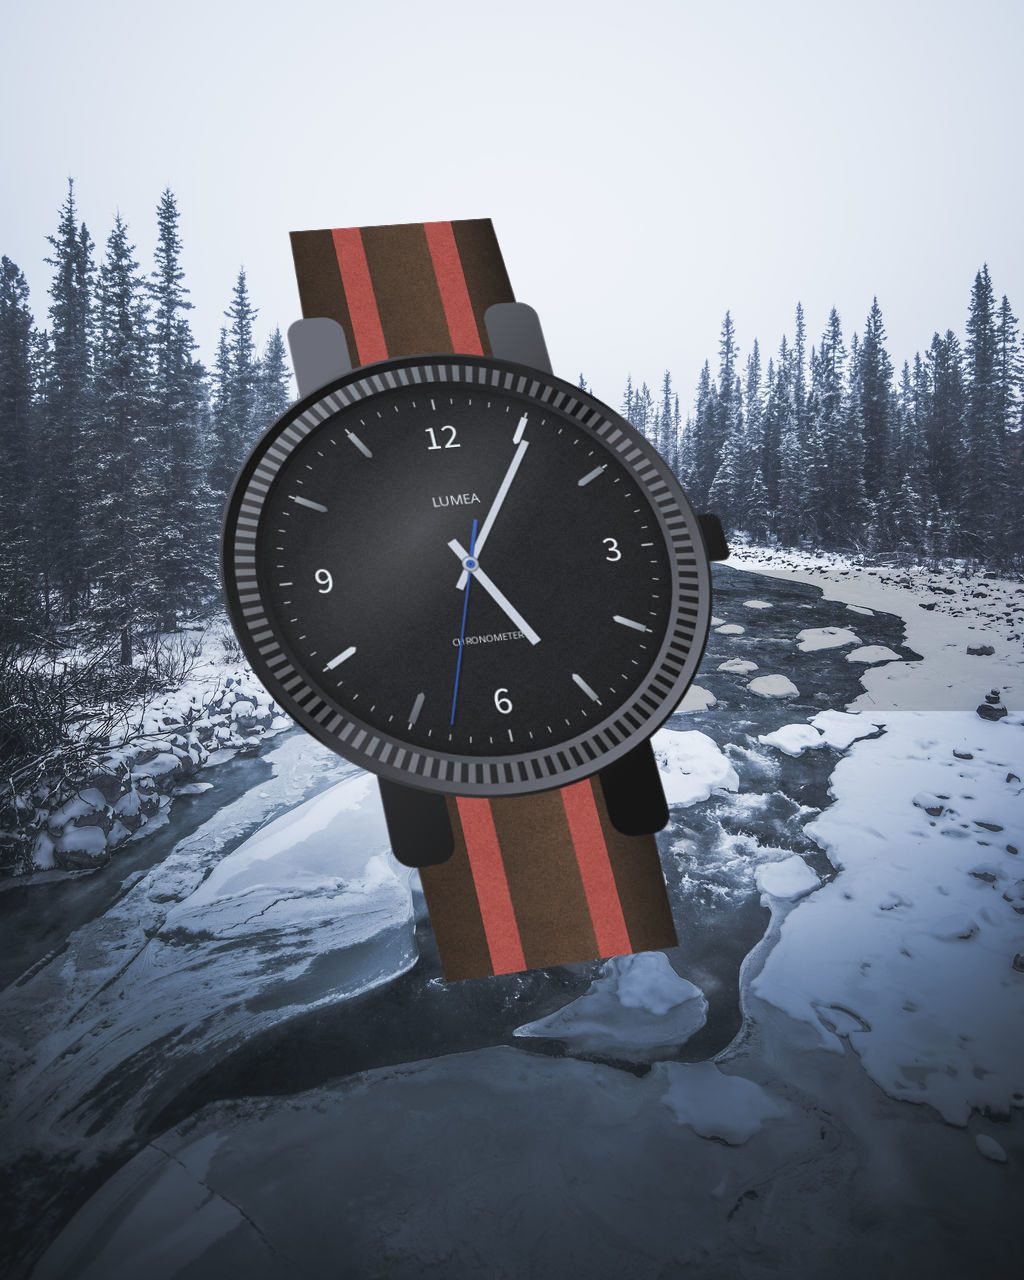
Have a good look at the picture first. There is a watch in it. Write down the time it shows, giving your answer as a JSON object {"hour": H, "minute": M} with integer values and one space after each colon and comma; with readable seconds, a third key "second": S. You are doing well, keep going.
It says {"hour": 5, "minute": 5, "second": 33}
